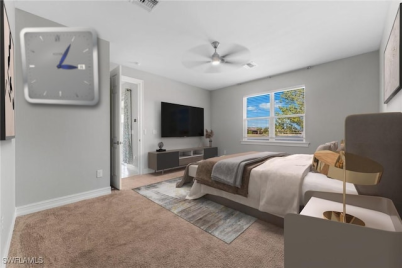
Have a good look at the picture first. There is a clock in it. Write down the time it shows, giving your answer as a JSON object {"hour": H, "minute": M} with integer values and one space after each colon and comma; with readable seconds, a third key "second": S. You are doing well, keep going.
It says {"hour": 3, "minute": 5}
